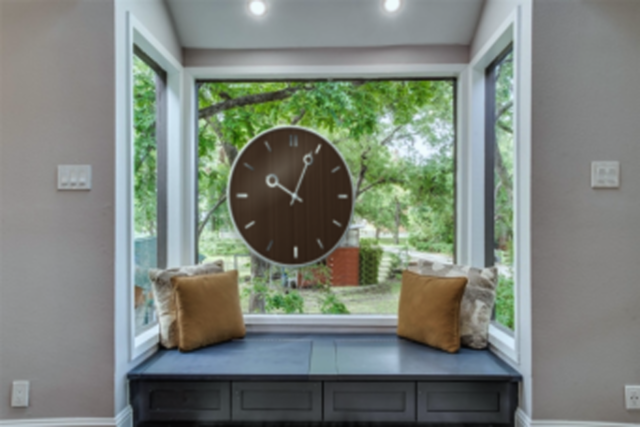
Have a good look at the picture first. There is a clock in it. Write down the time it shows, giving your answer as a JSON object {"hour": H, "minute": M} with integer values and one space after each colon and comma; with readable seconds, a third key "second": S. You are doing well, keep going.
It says {"hour": 10, "minute": 4}
